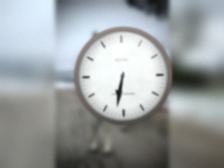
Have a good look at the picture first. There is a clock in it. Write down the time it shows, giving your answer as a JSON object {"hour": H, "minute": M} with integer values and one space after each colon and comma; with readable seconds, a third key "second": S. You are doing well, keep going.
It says {"hour": 6, "minute": 32}
